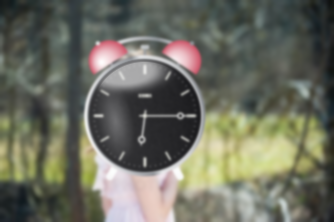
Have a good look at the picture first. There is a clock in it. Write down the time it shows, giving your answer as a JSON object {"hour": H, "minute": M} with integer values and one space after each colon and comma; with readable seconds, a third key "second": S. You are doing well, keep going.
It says {"hour": 6, "minute": 15}
